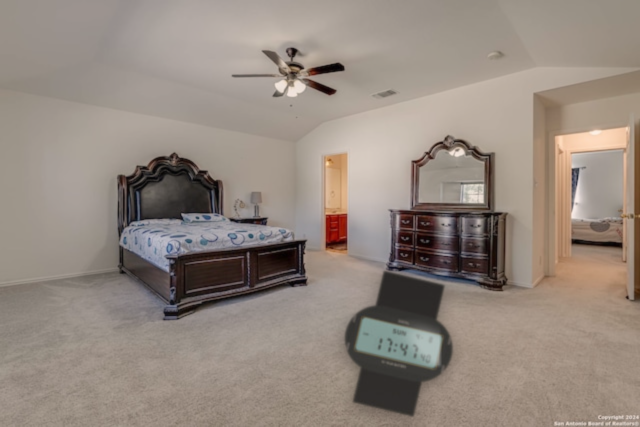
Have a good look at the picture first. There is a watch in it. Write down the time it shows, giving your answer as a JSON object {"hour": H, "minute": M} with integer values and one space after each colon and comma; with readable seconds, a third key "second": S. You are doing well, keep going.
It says {"hour": 17, "minute": 47}
